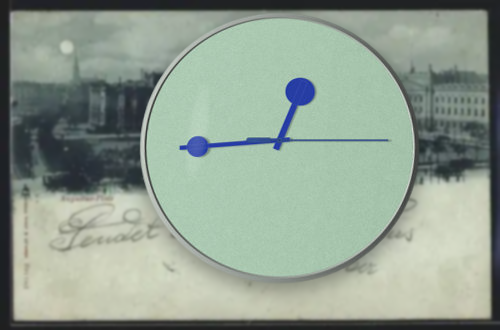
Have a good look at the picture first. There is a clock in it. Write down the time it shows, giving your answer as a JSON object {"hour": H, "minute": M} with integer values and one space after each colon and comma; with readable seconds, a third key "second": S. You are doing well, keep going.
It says {"hour": 12, "minute": 44, "second": 15}
